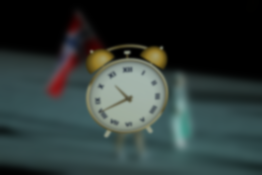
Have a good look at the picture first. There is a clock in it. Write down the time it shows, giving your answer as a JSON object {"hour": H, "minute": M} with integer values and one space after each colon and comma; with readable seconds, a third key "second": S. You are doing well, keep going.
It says {"hour": 10, "minute": 41}
